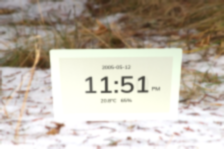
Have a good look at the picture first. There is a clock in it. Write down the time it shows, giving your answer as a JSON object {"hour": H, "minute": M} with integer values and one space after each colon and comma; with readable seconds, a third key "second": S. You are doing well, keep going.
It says {"hour": 11, "minute": 51}
